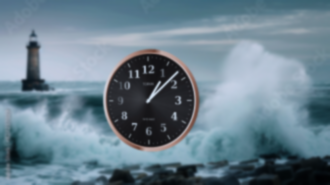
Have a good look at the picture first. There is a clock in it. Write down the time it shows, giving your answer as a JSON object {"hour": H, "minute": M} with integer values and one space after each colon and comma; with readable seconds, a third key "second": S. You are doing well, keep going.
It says {"hour": 1, "minute": 8}
